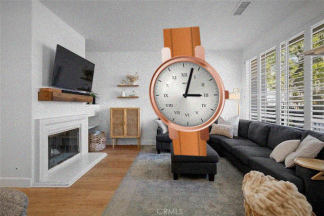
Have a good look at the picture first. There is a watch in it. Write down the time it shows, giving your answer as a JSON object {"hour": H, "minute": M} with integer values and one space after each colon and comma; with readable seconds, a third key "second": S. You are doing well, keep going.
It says {"hour": 3, "minute": 3}
